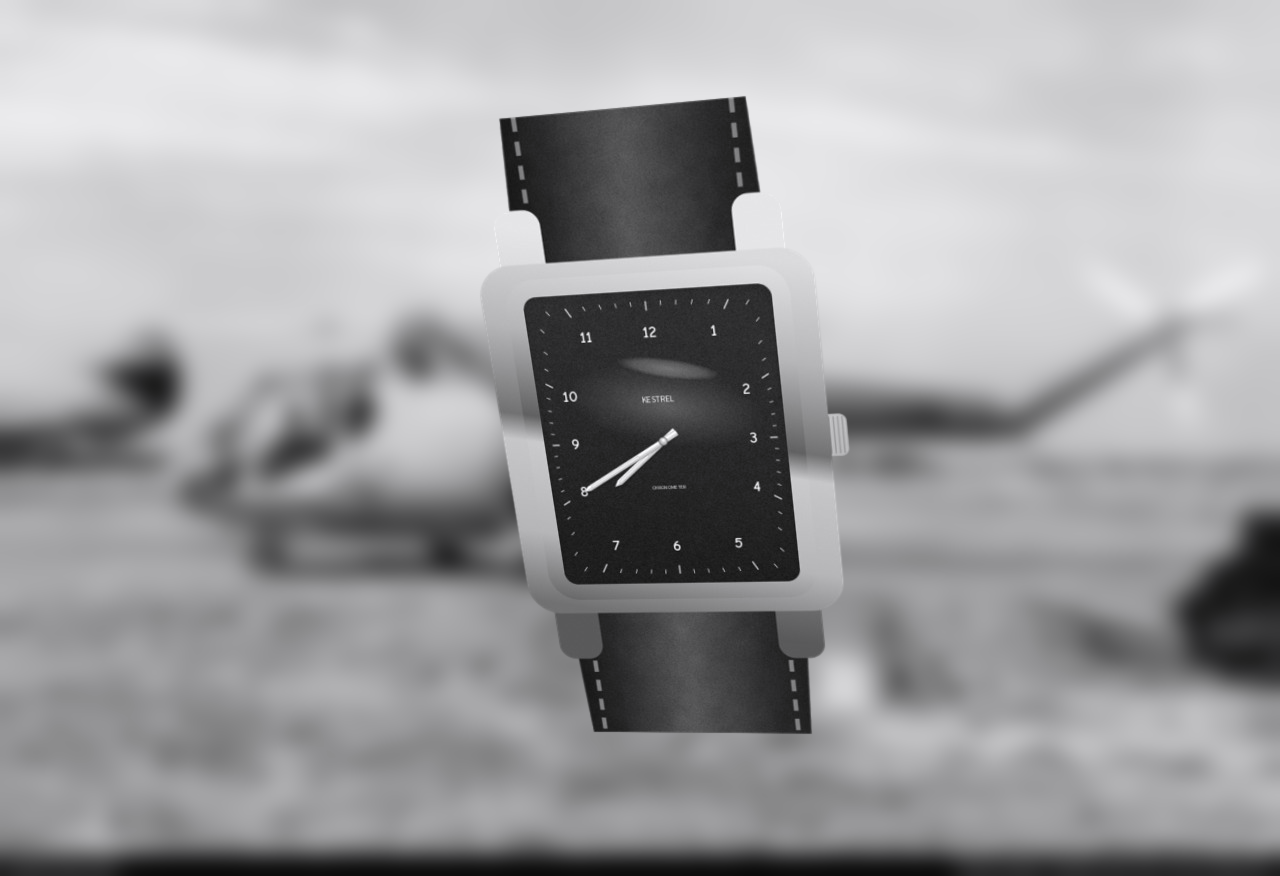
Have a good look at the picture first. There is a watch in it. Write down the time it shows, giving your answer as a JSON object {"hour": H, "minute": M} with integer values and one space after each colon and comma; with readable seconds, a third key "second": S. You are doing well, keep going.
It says {"hour": 7, "minute": 40}
